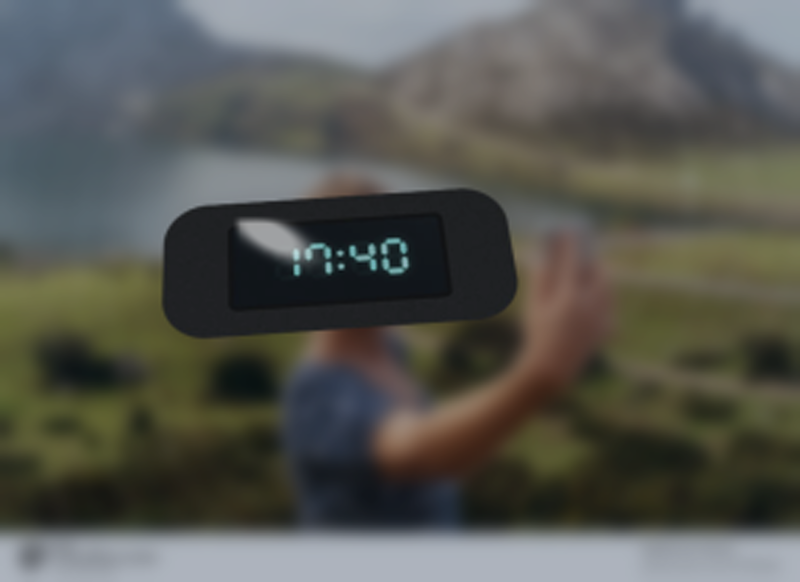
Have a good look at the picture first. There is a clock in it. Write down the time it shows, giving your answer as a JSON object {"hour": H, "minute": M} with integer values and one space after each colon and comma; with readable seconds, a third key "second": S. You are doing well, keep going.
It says {"hour": 17, "minute": 40}
